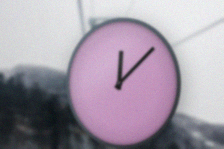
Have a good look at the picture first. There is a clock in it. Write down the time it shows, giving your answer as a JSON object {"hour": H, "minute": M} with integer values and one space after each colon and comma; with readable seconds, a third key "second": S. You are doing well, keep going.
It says {"hour": 12, "minute": 8}
